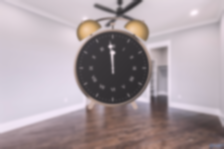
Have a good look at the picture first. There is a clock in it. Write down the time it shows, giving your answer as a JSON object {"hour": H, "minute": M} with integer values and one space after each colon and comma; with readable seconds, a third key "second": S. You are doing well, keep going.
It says {"hour": 11, "minute": 59}
